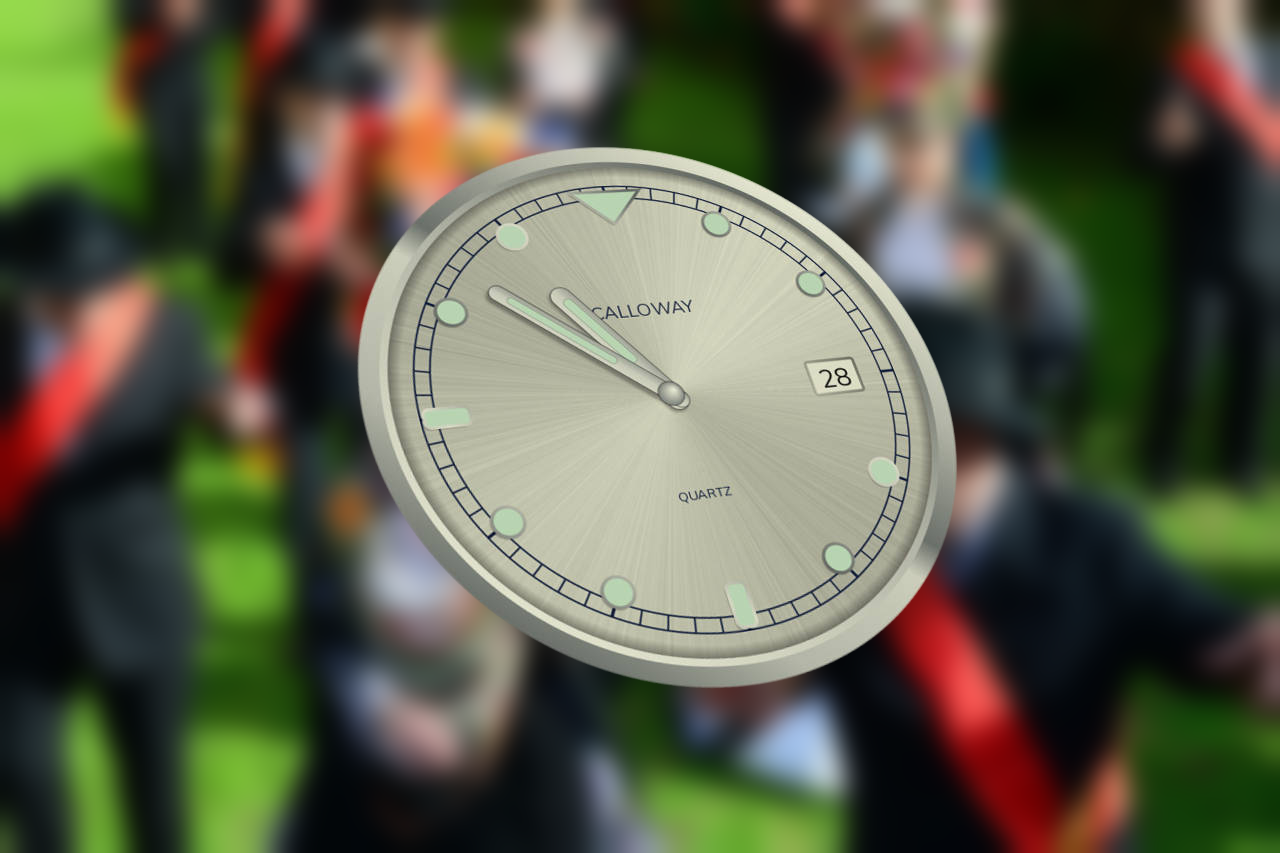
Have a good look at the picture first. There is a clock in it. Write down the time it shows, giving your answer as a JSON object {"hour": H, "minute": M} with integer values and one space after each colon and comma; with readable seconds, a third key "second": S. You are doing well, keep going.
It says {"hour": 10, "minute": 52}
